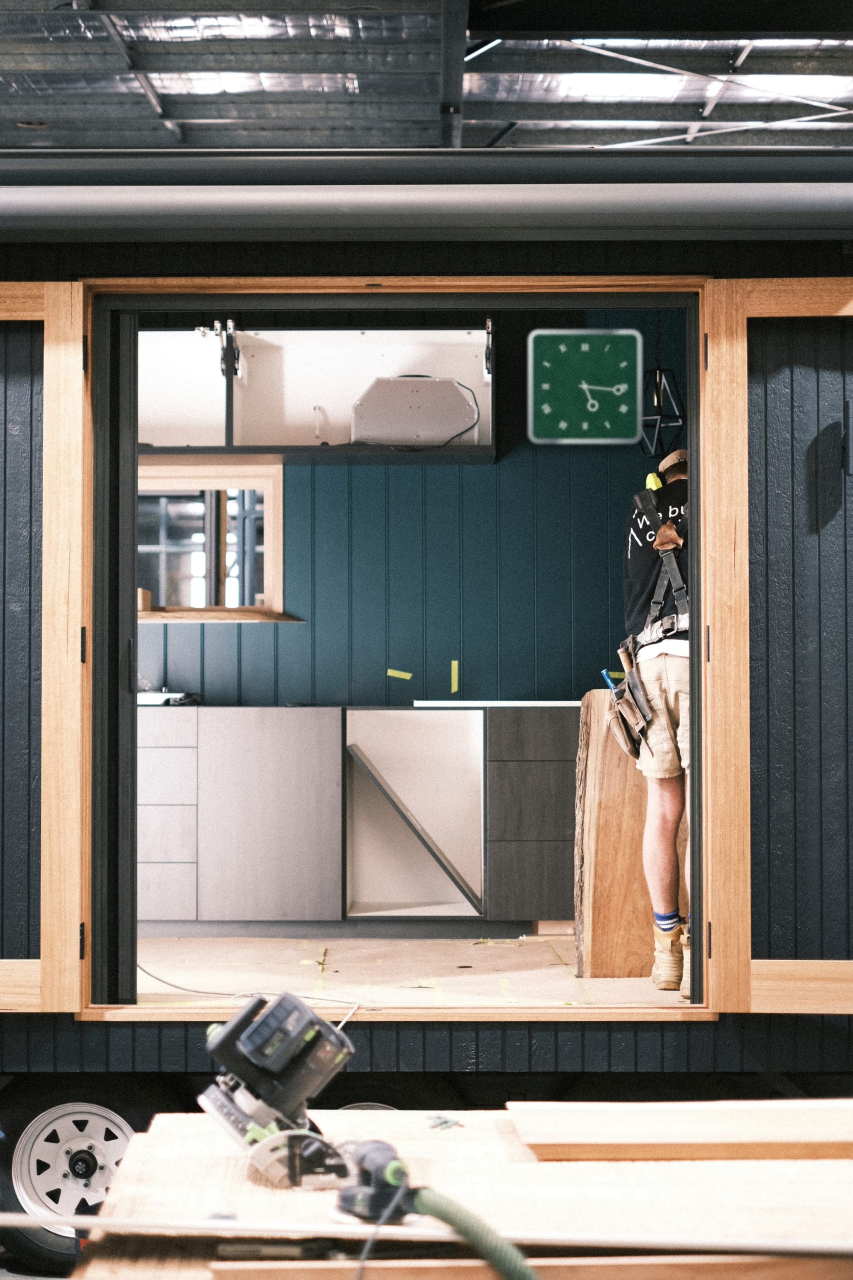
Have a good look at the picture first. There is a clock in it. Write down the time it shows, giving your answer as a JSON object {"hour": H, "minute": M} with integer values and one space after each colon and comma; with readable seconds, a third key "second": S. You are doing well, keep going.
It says {"hour": 5, "minute": 16}
